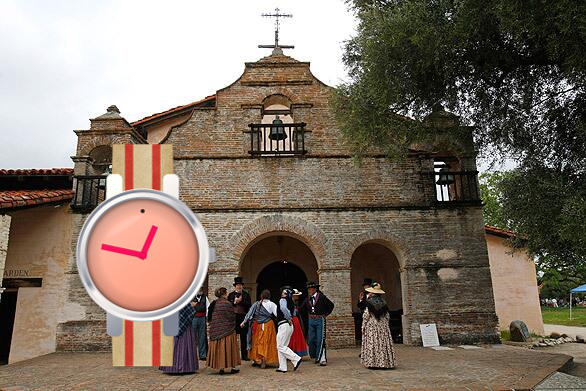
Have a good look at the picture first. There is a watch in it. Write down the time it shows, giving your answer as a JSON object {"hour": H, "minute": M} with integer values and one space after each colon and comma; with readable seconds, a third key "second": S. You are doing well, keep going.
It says {"hour": 12, "minute": 47}
